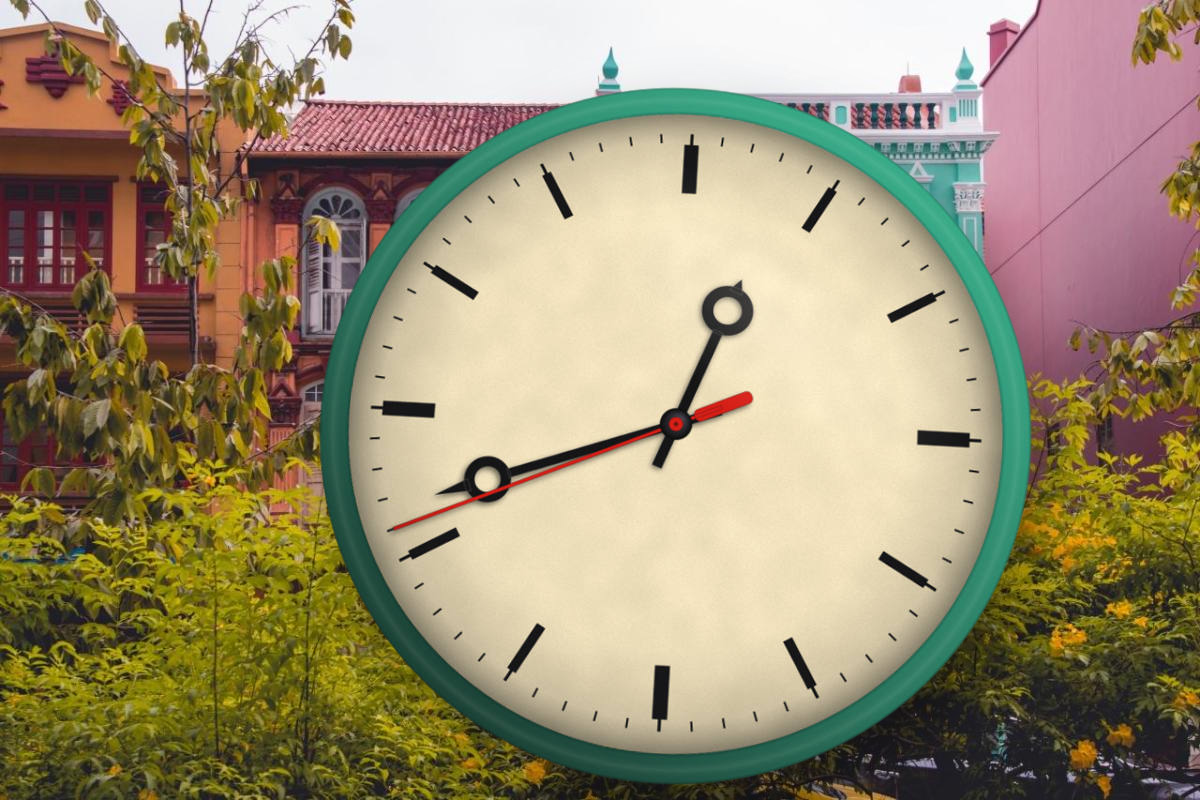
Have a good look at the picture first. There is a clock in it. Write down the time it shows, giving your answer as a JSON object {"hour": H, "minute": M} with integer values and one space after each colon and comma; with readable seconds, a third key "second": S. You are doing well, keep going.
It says {"hour": 12, "minute": 41, "second": 41}
